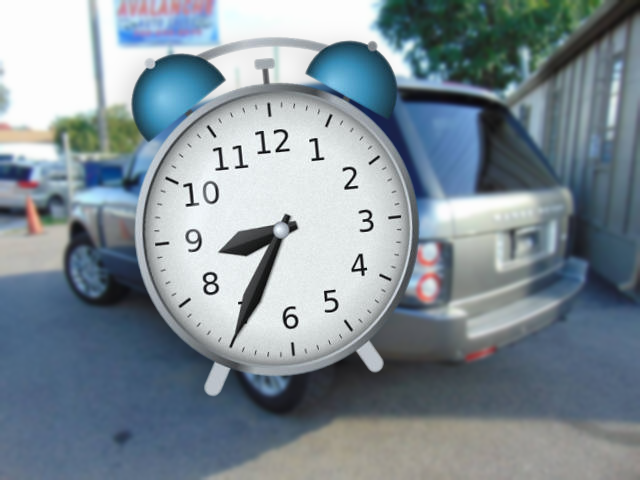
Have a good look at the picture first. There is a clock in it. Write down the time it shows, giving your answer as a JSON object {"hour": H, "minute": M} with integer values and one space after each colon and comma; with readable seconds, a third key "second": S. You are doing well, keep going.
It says {"hour": 8, "minute": 35}
